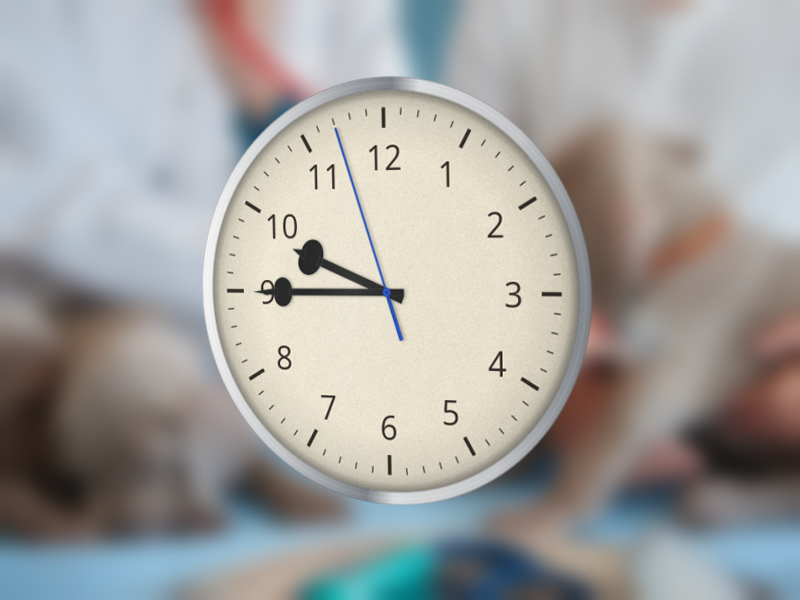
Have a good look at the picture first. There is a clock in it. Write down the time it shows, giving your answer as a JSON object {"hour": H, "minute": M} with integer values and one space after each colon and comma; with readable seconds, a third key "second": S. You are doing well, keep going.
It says {"hour": 9, "minute": 44, "second": 57}
